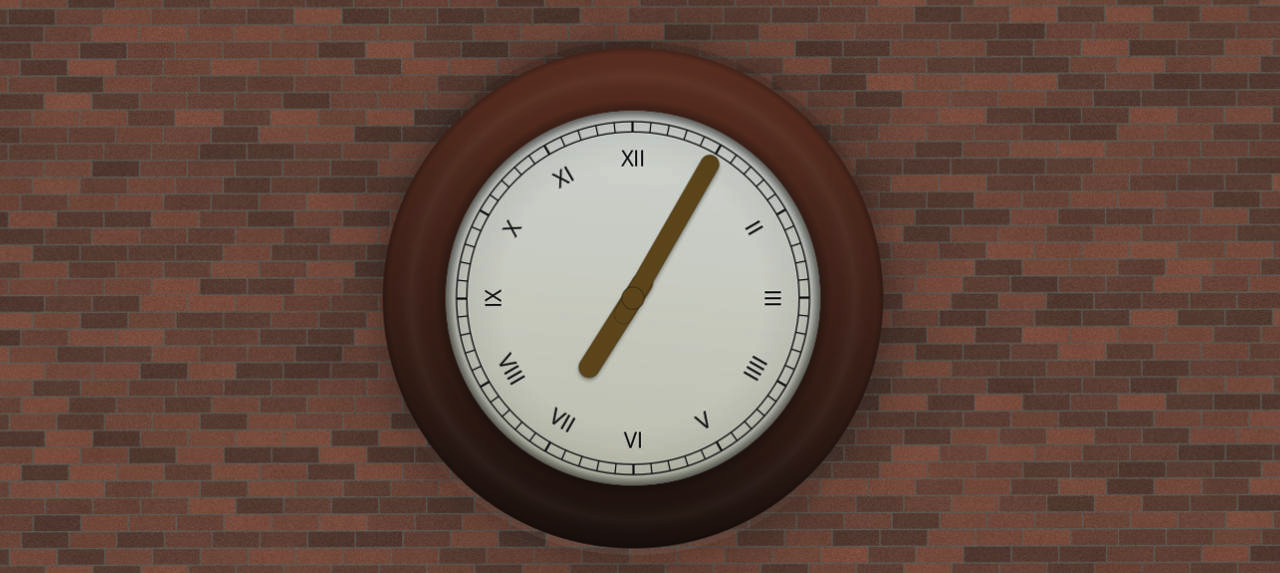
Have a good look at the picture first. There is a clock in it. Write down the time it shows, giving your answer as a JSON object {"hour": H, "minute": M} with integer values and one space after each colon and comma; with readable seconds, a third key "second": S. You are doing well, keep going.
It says {"hour": 7, "minute": 5}
